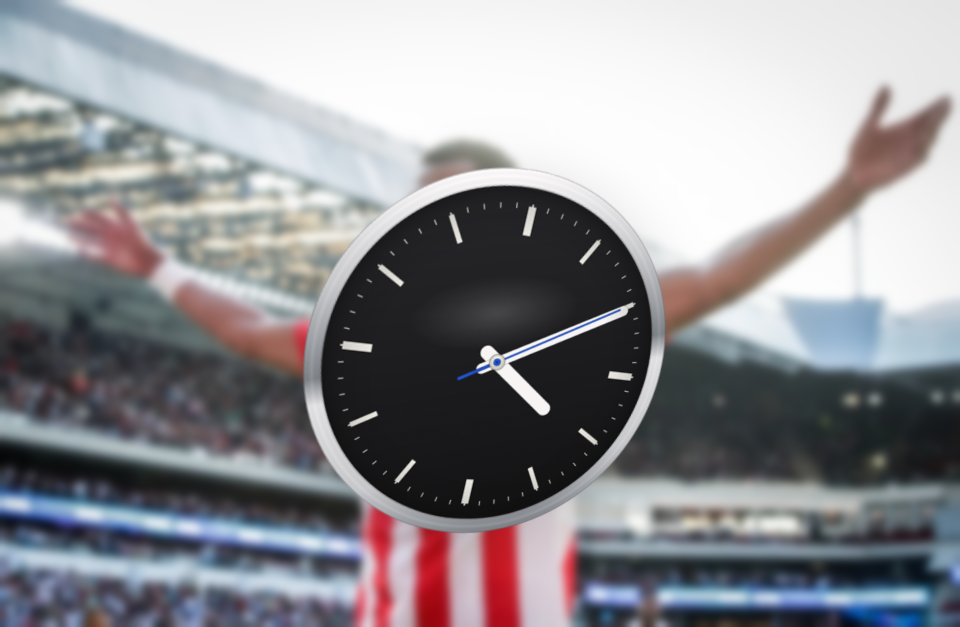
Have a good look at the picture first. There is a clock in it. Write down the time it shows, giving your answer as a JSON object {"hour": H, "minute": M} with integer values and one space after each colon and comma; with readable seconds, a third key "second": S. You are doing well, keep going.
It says {"hour": 4, "minute": 10, "second": 10}
